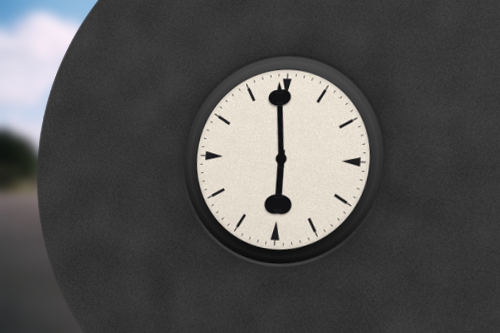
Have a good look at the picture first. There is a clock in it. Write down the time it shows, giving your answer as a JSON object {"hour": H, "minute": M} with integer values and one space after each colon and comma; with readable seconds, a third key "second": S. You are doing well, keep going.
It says {"hour": 5, "minute": 59}
